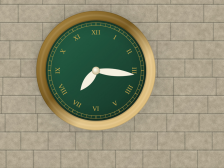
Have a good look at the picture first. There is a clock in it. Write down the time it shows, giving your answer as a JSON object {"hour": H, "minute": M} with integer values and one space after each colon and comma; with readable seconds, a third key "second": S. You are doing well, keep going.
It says {"hour": 7, "minute": 16}
